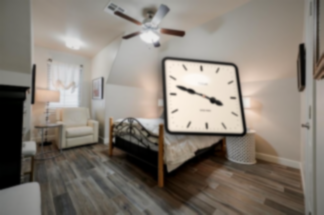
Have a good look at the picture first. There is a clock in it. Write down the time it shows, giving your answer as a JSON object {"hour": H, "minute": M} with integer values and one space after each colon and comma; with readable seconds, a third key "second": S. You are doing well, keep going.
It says {"hour": 3, "minute": 48}
